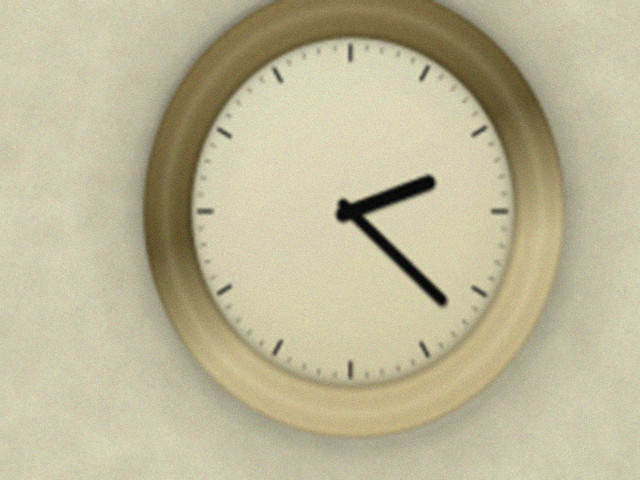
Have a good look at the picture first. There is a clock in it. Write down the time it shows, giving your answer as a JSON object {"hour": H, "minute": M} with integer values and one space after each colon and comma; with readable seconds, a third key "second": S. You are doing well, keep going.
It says {"hour": 2, "minute": 22}
